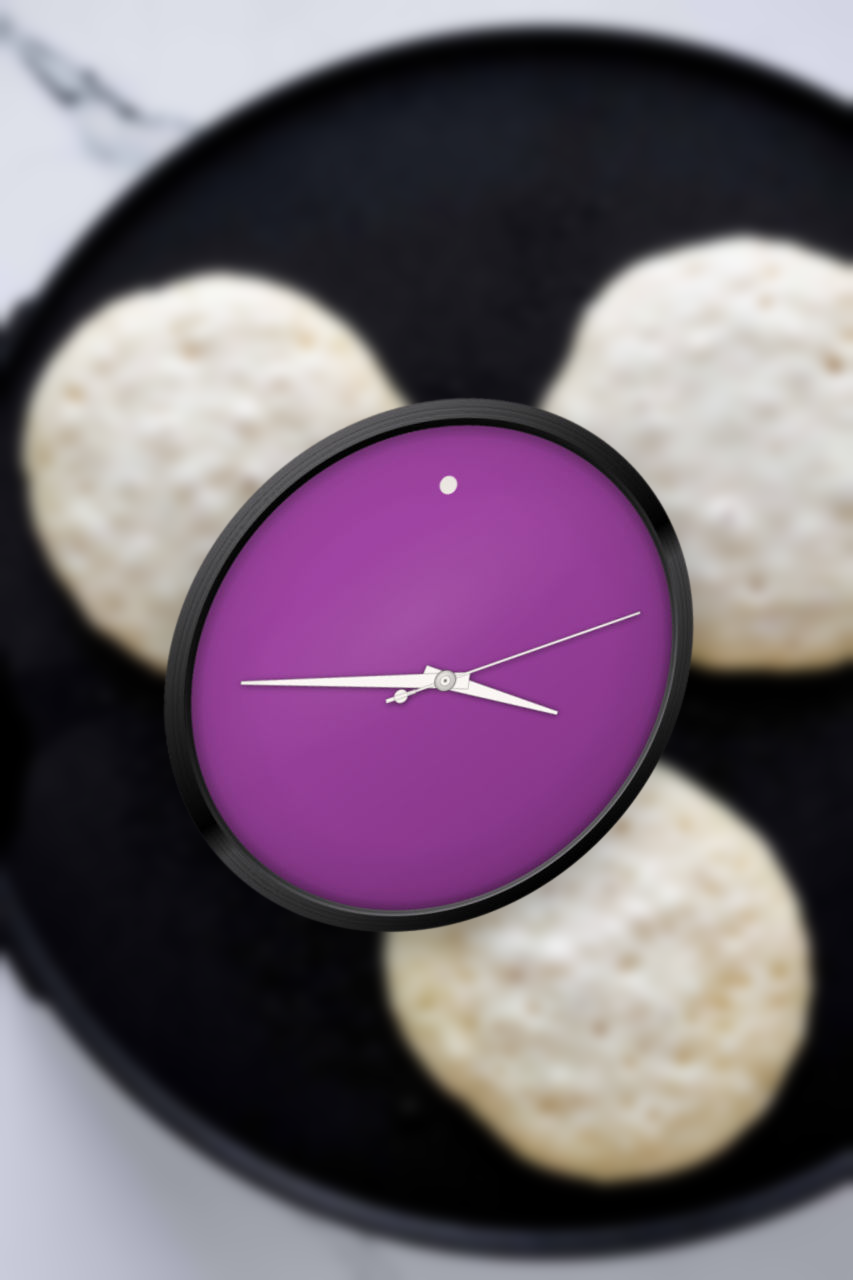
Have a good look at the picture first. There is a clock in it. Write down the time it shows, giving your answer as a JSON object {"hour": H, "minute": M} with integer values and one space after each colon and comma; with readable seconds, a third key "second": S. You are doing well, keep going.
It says {"hour": 3, "minute": 46, "second": 13}
